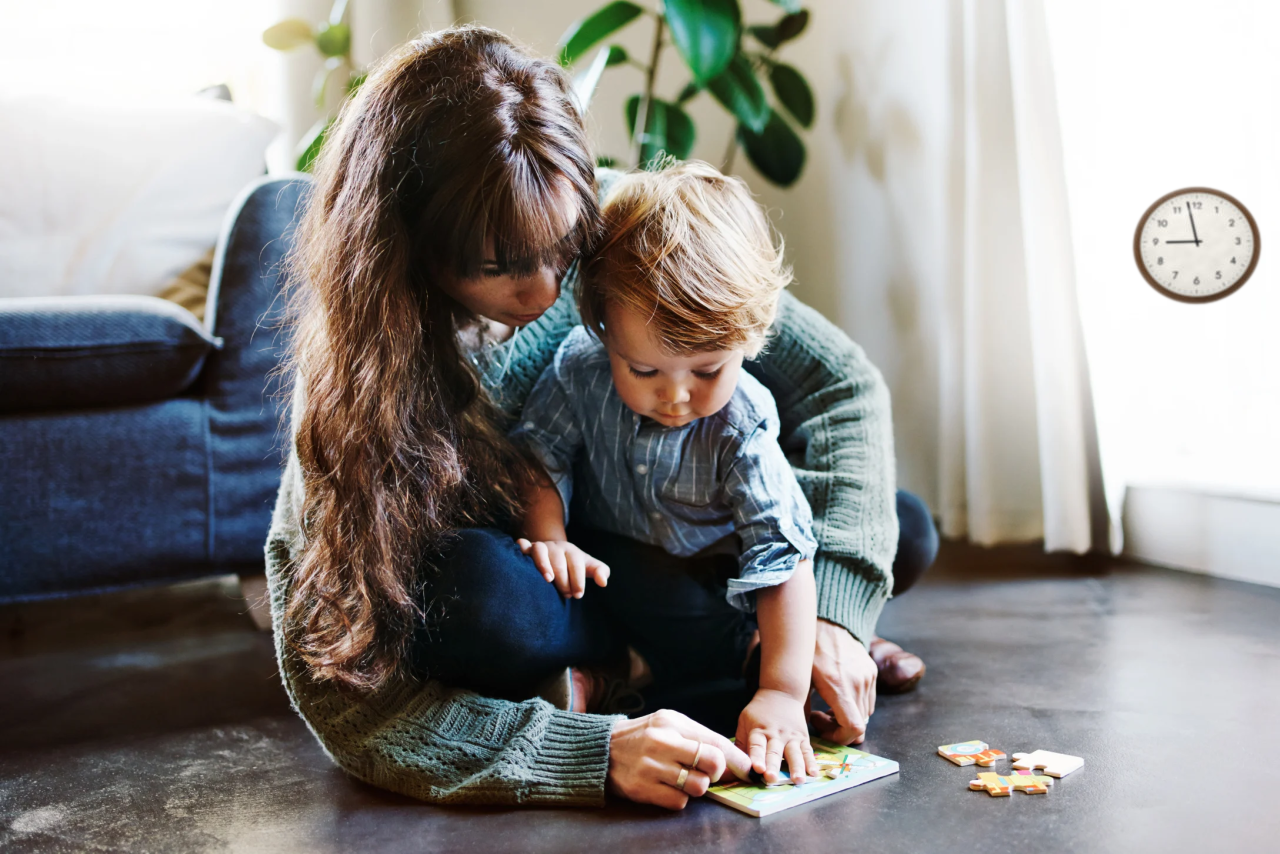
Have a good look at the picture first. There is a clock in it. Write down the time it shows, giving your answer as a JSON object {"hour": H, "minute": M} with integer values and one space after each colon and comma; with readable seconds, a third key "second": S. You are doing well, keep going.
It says {"hour": 8, "minute": 58}
